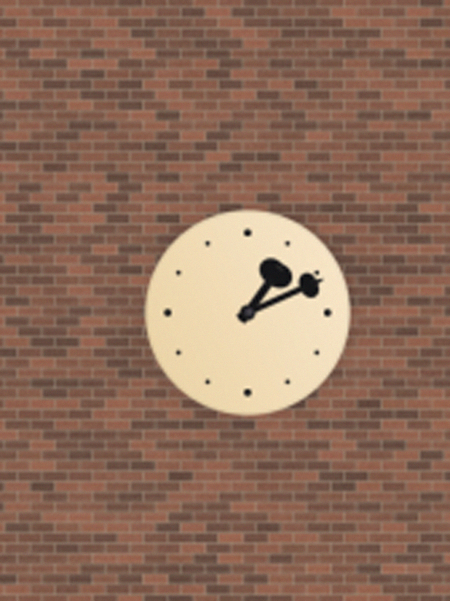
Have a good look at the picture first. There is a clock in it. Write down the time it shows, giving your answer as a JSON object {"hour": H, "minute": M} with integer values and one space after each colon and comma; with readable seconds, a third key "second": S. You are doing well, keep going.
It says {"hour": 1, "minute": 11}
